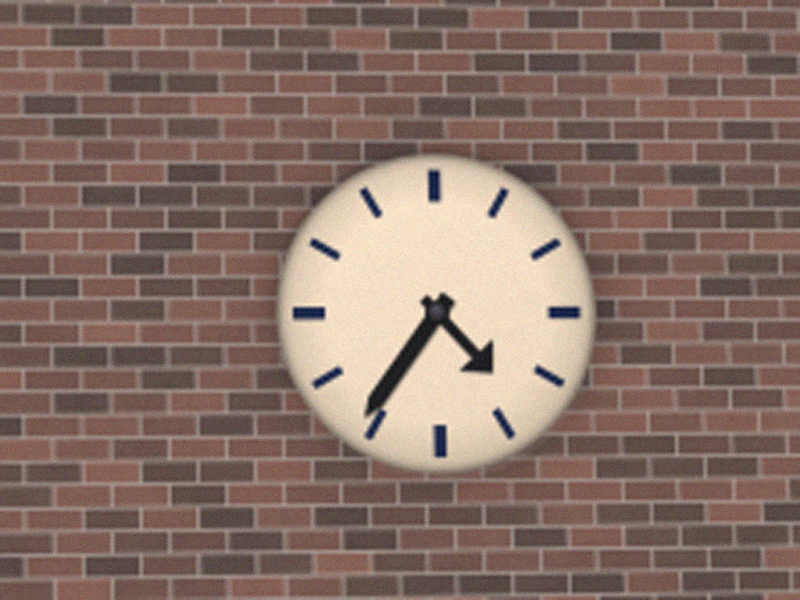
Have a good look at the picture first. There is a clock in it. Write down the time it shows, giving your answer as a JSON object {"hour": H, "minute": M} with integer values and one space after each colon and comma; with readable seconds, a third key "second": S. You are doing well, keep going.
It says {"hour": 4, "minute": 36}
